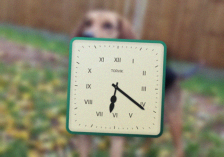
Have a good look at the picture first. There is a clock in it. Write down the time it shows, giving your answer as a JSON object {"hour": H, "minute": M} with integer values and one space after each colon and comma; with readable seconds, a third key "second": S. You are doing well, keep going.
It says {"hour": 6, "minute": 21}
